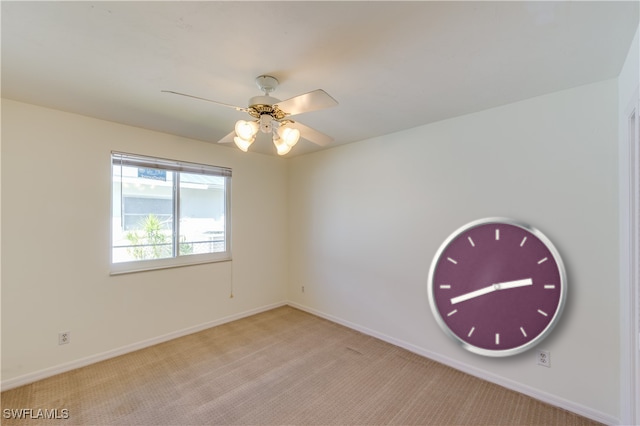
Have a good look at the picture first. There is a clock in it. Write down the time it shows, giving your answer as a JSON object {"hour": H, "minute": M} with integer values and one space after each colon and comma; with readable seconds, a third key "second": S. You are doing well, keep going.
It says {"hour": 2, "minute": 42}
